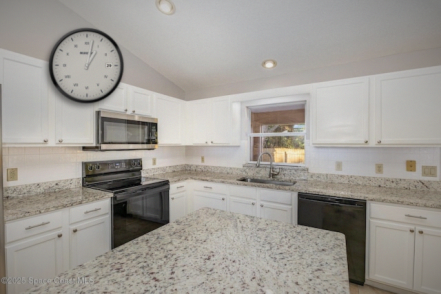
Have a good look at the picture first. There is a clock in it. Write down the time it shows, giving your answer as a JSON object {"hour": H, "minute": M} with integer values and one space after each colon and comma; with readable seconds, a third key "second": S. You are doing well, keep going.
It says {"hour": 1, "minute": 2}
